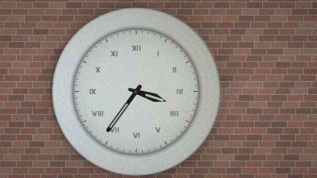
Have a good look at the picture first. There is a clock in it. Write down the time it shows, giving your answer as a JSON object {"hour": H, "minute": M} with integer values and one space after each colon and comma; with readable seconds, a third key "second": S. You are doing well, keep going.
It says {"hour": 3, "minute": 36}
